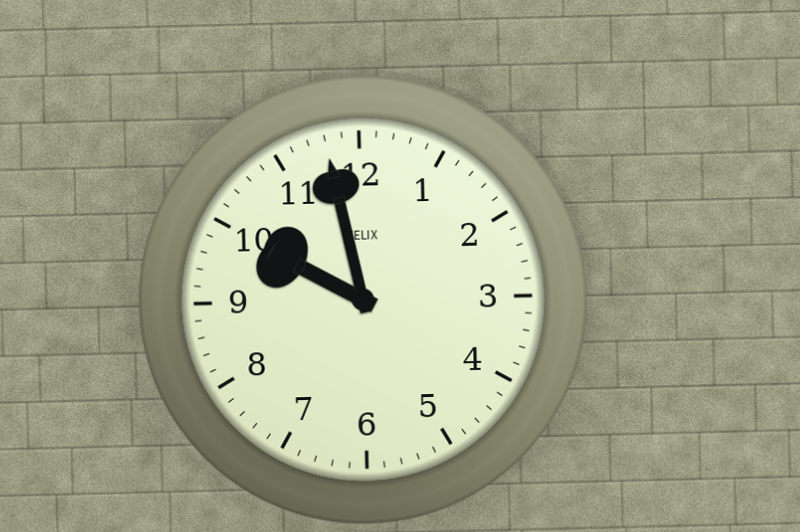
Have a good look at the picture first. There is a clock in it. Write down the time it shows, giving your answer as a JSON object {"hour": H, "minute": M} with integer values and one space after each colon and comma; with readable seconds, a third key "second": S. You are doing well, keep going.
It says {"hour": 9, "minute": 58}
